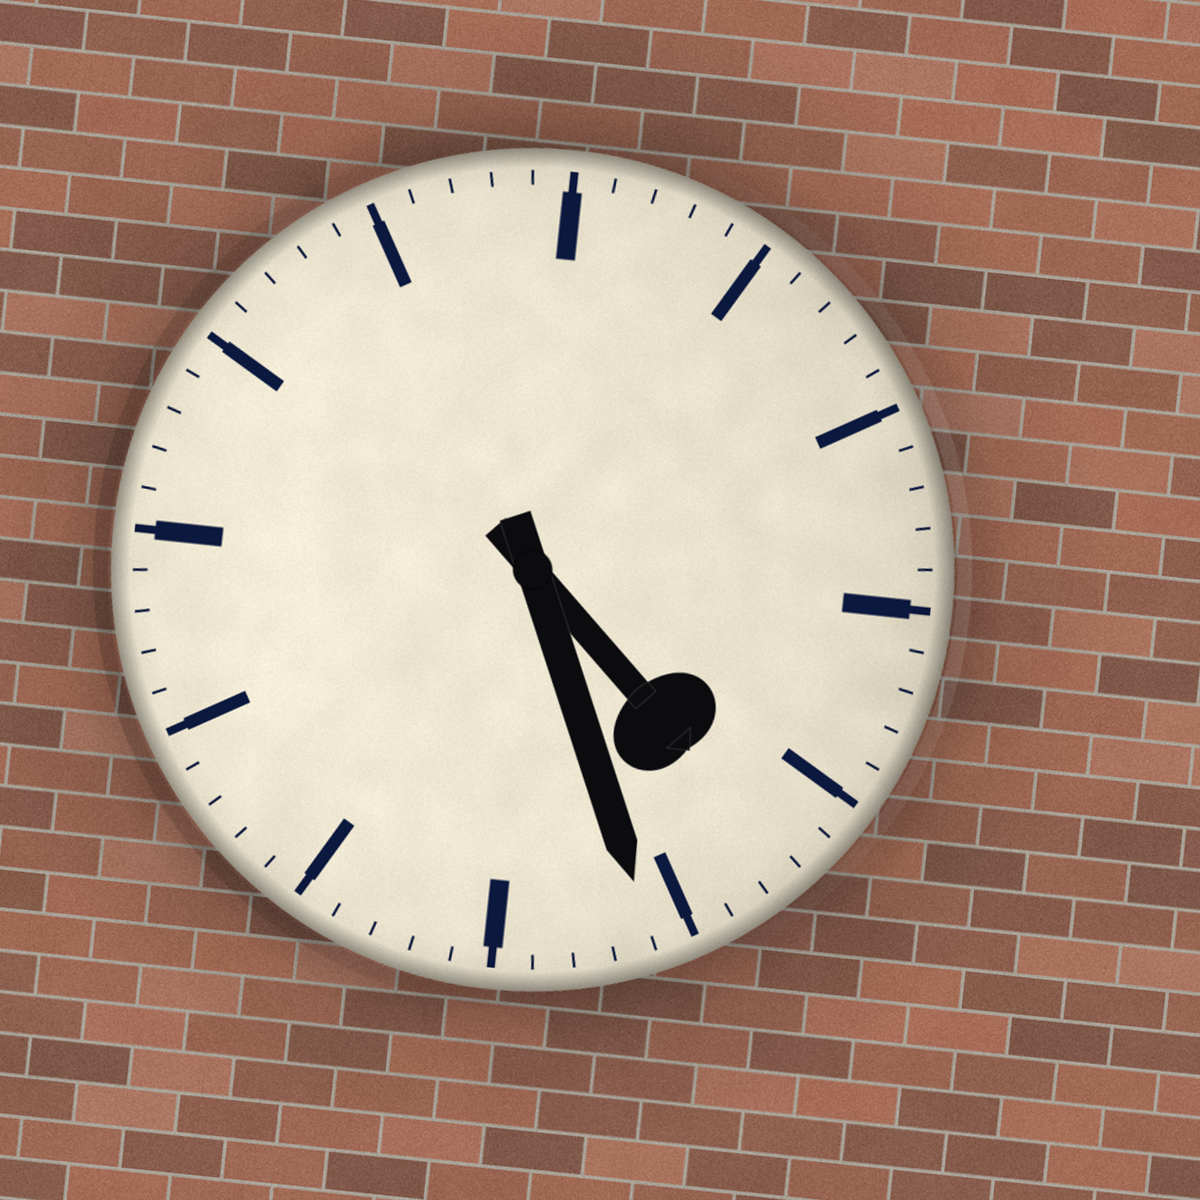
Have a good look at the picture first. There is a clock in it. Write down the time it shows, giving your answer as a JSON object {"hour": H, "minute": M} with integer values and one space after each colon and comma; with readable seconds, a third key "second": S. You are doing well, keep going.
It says {"hour": 4, "minute": 26}
